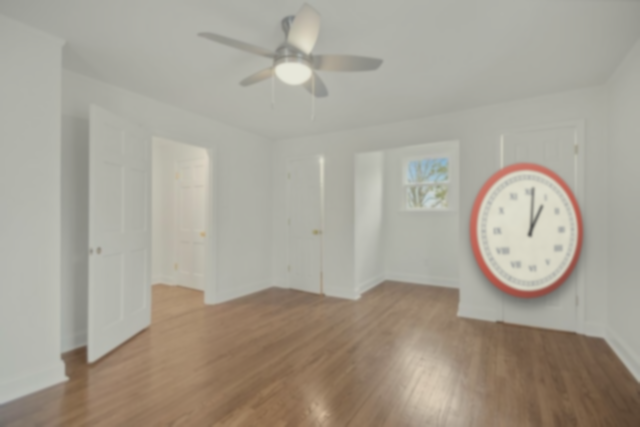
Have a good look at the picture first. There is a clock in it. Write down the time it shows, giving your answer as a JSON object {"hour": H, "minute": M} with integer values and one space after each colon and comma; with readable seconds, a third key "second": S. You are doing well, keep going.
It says {"hour": 1, "minute": 1}
